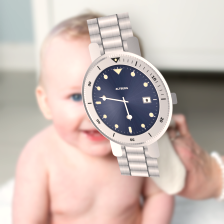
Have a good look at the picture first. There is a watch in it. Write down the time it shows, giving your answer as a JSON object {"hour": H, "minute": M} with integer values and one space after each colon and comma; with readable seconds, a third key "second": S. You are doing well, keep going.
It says {"hour": 5, "minute": 47}
